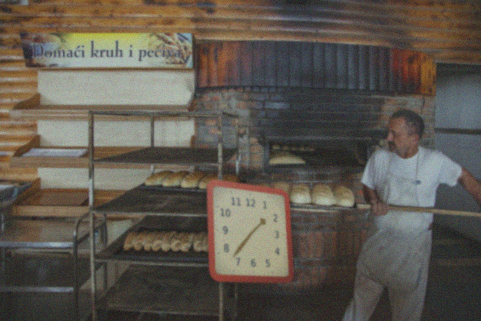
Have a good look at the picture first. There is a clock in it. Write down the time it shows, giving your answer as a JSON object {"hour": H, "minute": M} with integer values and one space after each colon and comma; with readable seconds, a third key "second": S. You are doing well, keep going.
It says {"hour": 1, "minute": 37}
